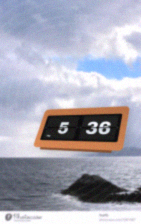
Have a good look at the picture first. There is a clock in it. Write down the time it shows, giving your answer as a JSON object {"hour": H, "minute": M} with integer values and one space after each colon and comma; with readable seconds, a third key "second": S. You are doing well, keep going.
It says {"hour": 5, "minute": 36}
